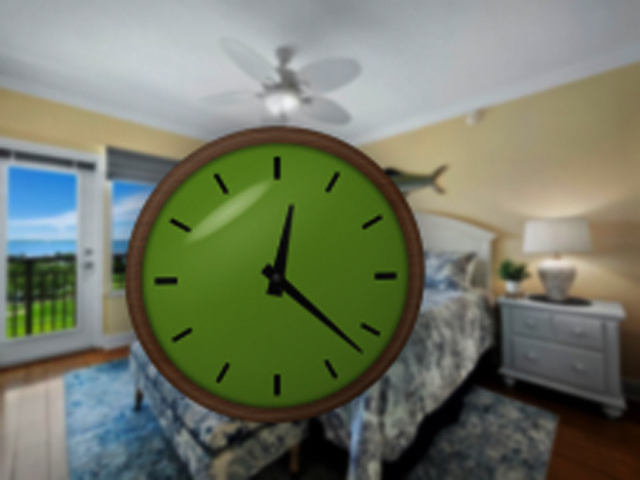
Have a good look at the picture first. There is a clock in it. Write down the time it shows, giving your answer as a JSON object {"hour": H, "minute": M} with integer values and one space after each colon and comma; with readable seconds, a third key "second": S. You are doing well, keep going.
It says {"hour": 12, "minute": 22}
